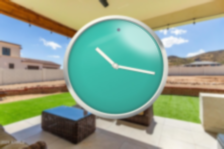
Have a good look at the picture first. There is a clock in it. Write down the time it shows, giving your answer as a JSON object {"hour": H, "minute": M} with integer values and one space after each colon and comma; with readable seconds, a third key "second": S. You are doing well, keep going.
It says {"hour": 10, "minute": 16}
